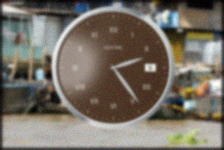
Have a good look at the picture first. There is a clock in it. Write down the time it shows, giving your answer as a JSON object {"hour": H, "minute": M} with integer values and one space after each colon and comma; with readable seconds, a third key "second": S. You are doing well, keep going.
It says {"hour": 2, "minute": 24}
